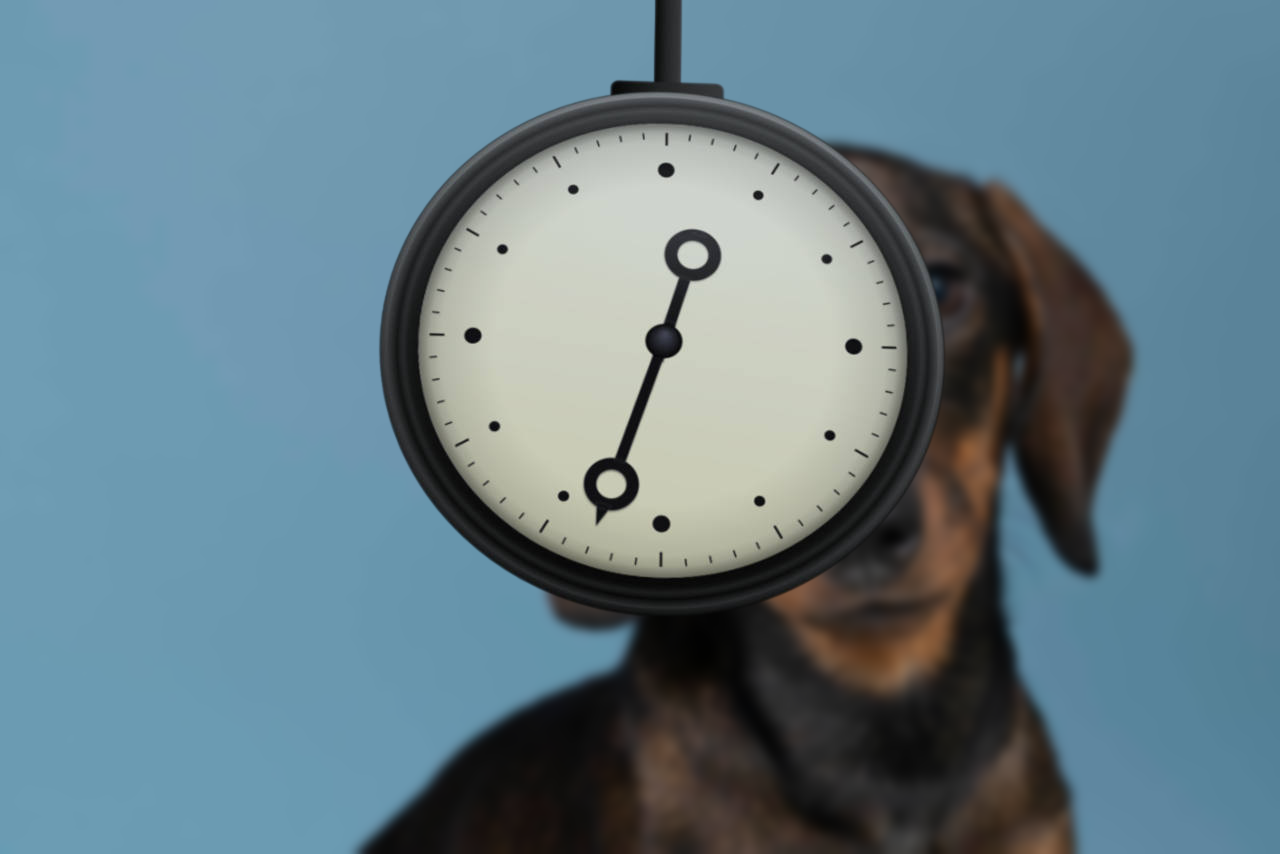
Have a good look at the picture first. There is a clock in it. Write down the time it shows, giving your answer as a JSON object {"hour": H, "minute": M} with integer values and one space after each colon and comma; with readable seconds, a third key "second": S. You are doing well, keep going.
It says {"hour": 12, "minute": 33}
